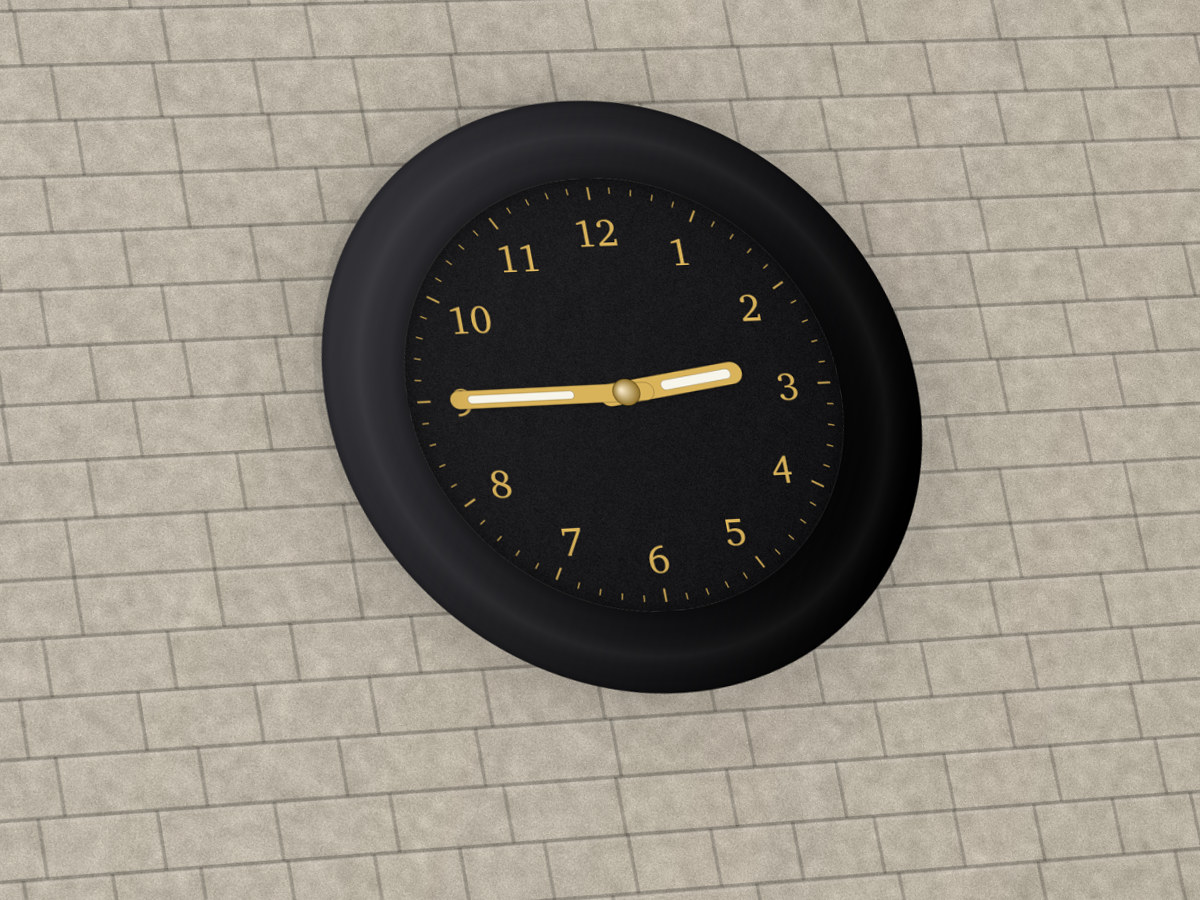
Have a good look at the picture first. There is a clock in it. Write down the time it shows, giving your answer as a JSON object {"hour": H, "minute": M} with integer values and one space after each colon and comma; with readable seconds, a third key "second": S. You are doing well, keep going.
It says {"hour": 2, "minute": 45}
